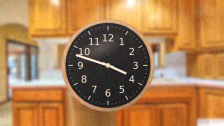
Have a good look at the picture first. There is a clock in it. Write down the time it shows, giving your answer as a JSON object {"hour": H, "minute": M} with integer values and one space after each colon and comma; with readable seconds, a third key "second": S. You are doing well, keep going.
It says {"hour": 3, "minute": 48}
